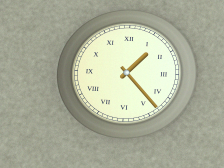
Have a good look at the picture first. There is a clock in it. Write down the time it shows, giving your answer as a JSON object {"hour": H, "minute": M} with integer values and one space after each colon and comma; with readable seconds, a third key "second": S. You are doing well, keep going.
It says {"hour": 1, "minute": 23}
